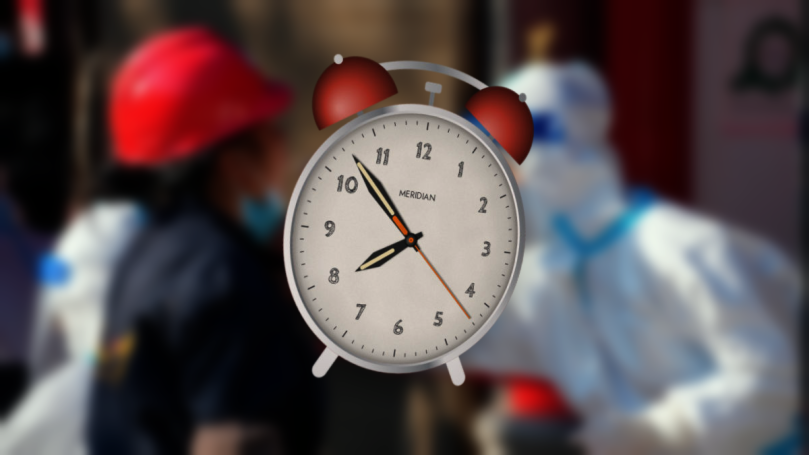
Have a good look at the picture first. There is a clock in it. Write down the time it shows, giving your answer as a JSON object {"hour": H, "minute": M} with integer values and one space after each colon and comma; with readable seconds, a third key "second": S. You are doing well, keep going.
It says {"hour": 7, "minute": 52, "second": 22}
